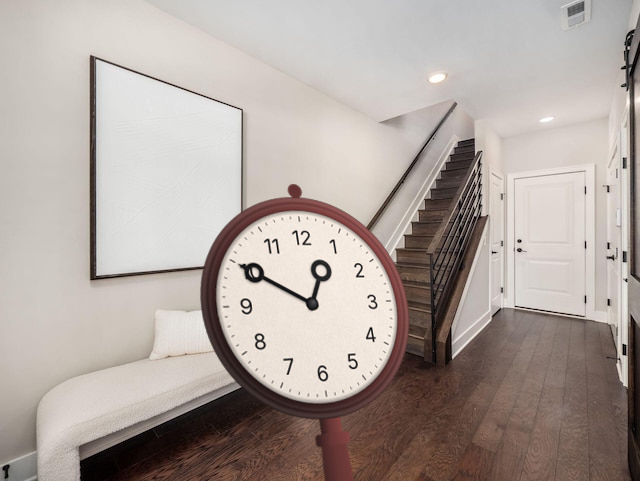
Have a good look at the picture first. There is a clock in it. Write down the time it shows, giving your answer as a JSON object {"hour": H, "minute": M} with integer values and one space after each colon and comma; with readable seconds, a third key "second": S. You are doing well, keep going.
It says {"hour": 12, "minute": 50}
